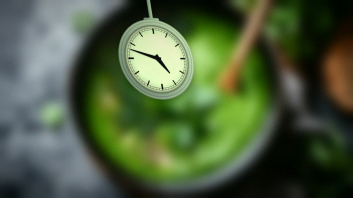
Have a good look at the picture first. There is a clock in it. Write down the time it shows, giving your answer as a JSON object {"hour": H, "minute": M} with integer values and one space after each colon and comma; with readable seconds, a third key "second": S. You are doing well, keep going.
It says {"hour": 4, "minute": 48}
